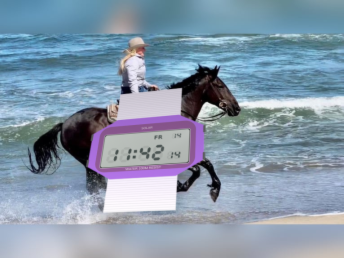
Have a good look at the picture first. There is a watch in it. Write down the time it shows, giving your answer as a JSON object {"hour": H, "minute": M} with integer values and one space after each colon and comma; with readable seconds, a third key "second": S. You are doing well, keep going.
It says {"hour": 11, "minute": 42}
